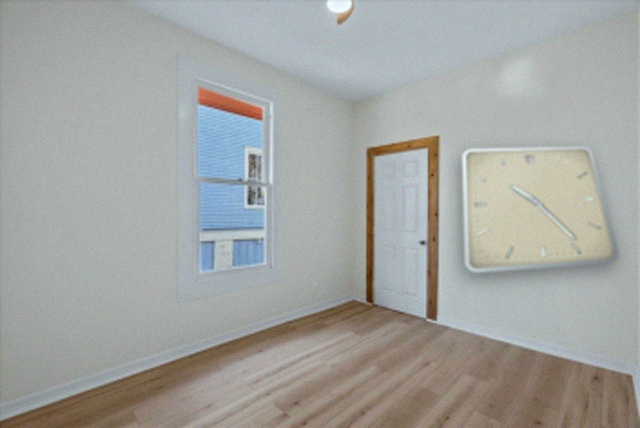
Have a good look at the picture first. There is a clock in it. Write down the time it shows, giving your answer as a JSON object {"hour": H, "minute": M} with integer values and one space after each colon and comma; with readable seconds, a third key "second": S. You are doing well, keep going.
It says {"hour": 10, "minute": 24}
